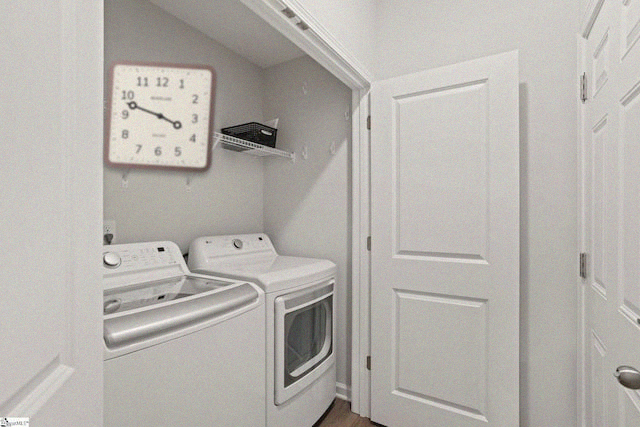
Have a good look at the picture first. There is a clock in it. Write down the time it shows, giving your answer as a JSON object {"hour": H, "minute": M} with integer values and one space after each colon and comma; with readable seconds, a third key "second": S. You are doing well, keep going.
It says {"hour": 3, "minute": 48}
